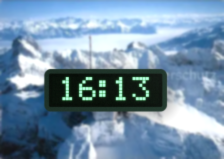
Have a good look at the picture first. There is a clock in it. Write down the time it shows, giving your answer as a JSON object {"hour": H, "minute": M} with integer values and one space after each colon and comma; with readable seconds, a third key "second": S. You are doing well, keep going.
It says {"hour": 16, "minute": 13}
